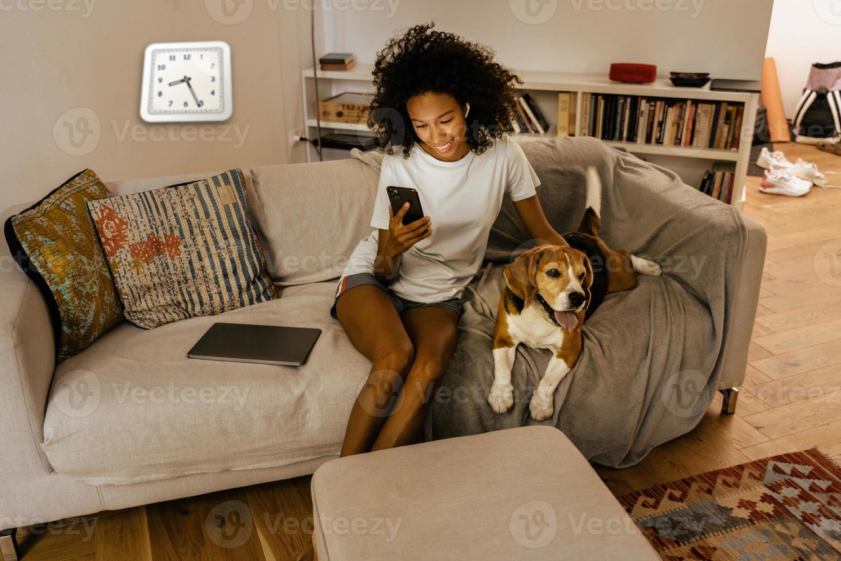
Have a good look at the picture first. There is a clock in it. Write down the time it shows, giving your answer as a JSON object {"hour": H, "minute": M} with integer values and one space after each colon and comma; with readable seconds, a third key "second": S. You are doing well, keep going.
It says {"hour": 8, "minute": 26}
